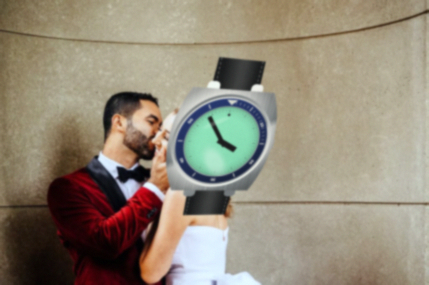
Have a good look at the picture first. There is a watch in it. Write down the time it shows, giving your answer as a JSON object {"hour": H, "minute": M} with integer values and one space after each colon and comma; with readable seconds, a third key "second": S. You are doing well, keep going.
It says {"hour": 3, "minute": 54}
